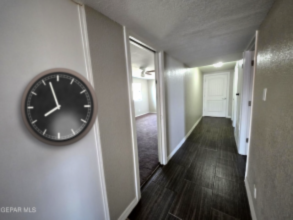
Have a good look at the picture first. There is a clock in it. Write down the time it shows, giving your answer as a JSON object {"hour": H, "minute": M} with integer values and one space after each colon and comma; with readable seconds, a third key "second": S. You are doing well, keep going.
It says {"hour": 7, "minute": 57}
